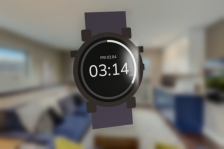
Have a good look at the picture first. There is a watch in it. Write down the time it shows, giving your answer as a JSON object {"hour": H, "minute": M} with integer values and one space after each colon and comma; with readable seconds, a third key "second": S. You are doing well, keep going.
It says {"hour": 3, "minute": 14}
